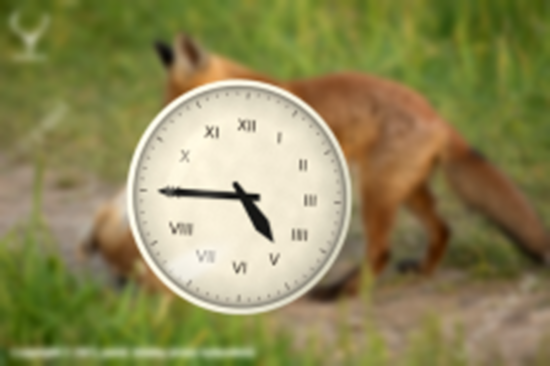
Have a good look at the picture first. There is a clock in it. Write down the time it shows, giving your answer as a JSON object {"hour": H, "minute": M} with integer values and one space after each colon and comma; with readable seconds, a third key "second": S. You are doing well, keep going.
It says {"hour": 4, "minute": 45}
